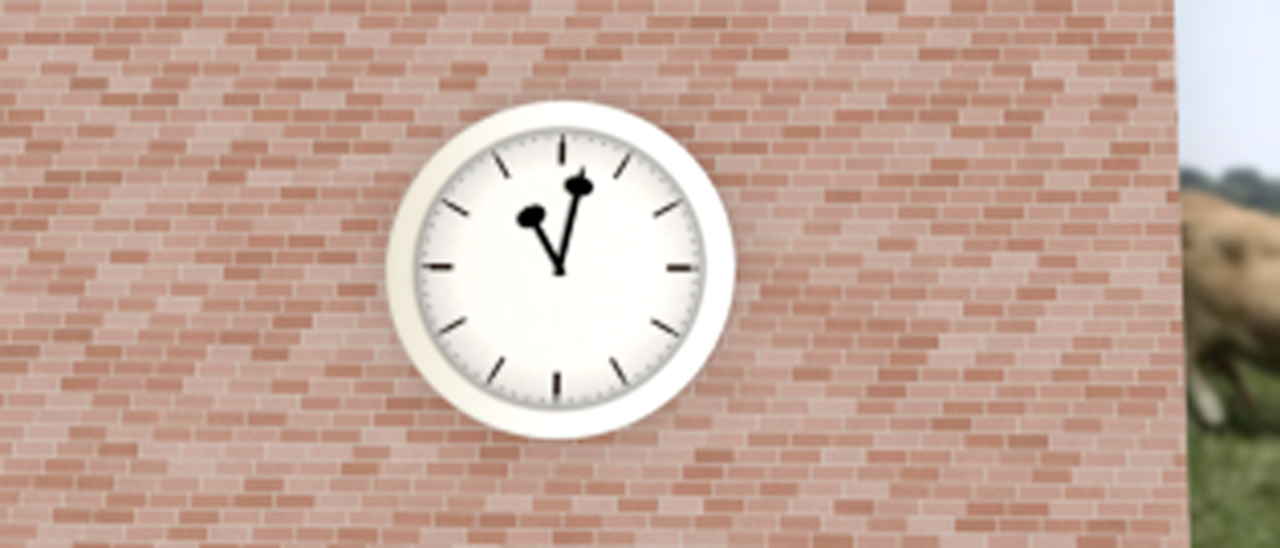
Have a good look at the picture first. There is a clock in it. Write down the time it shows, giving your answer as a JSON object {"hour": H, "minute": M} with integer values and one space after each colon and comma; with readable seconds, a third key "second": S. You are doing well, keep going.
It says {"hour": 11, "minute": 2}
